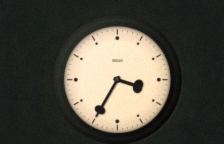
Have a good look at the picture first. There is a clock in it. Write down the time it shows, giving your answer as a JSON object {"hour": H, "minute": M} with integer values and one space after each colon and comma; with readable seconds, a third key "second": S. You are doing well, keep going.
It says {"hour": 3, "minute": 35}
